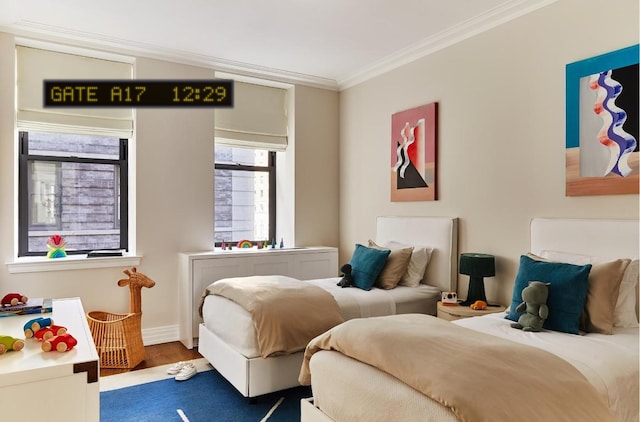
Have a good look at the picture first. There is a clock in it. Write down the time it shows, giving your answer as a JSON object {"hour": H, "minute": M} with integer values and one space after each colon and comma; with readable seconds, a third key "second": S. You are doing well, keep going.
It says {"hour": 12, "minute": 29}
